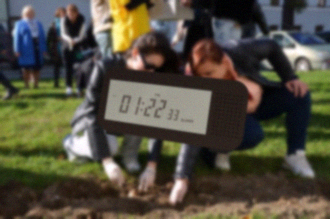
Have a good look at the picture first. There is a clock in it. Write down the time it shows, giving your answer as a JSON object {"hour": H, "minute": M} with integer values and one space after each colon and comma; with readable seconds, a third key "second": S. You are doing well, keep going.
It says {"hour": 1, "minute": 22}
